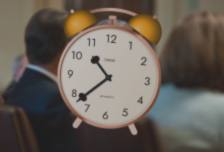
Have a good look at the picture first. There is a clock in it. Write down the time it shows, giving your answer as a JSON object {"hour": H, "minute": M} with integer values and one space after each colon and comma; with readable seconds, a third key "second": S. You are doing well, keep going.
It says {"hour": 10, "minute": 38}
